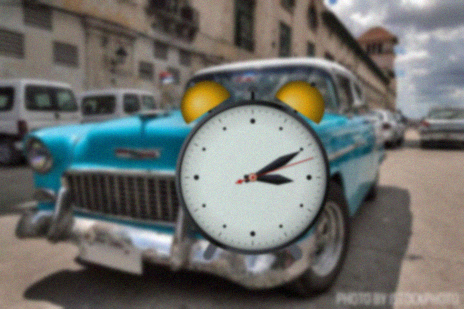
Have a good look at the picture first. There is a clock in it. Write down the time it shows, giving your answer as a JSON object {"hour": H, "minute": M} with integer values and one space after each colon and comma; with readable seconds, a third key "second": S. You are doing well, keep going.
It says {"hour": 3, "minute": 10, "second": 12}
